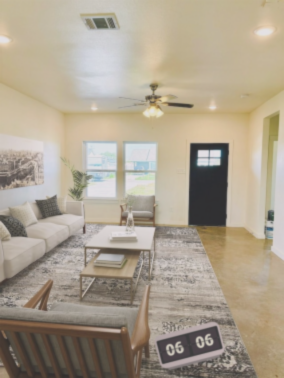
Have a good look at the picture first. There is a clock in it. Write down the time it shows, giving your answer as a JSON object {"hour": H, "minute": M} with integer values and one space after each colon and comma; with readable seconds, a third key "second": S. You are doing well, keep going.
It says {"hour": 6, "minute": 6}
